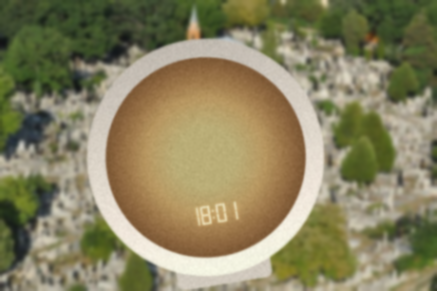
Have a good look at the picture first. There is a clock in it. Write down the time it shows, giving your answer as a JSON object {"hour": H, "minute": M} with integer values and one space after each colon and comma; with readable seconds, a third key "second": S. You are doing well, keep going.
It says {"hour": 18, "minute": 1}
